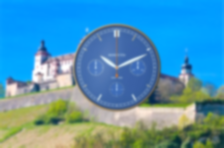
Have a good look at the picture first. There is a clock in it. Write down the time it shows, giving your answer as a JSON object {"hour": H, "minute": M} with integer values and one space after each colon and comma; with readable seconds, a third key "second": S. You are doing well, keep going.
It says {"hour": 10, "minute": 11}
